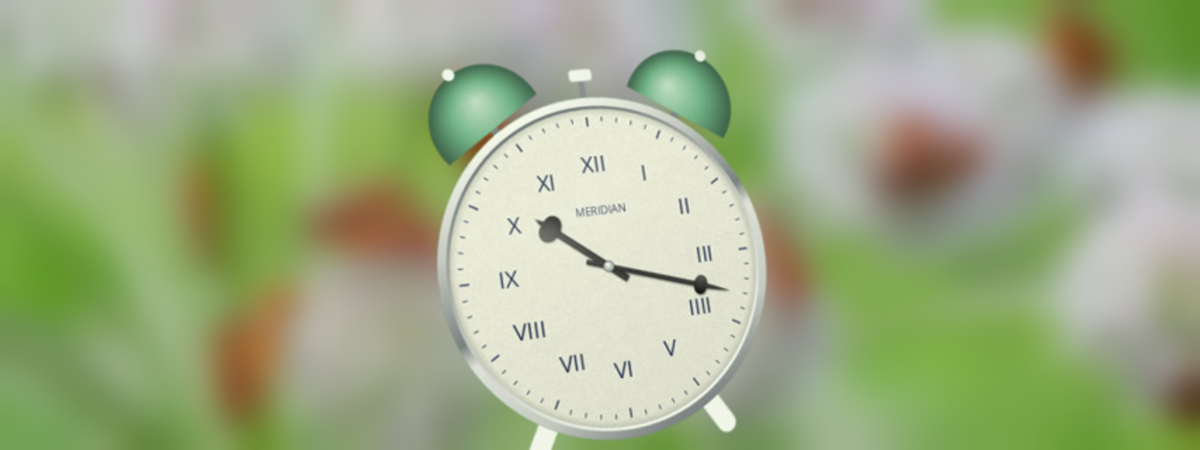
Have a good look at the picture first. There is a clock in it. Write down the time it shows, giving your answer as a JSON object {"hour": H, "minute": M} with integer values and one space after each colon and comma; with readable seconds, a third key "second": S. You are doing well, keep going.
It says {"hour": 10, "minute": 18}
